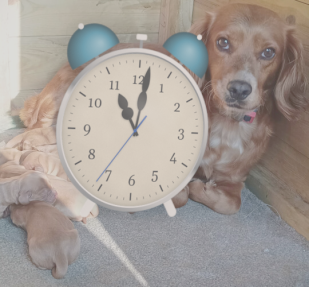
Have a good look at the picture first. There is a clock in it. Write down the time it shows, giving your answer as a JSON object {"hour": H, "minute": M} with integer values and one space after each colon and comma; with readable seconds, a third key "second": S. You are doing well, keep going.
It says {"hour": 11, "minute": 1, "second": 36}
